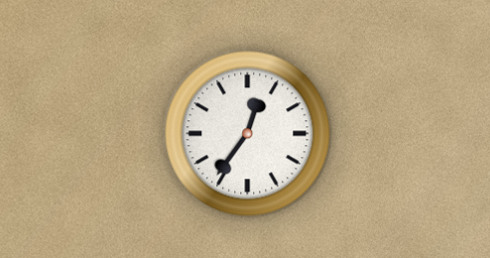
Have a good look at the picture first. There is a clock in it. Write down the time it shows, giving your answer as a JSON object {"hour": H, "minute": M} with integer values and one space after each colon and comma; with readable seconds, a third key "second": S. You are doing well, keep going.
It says {"hour": 12, "minute": 36}
